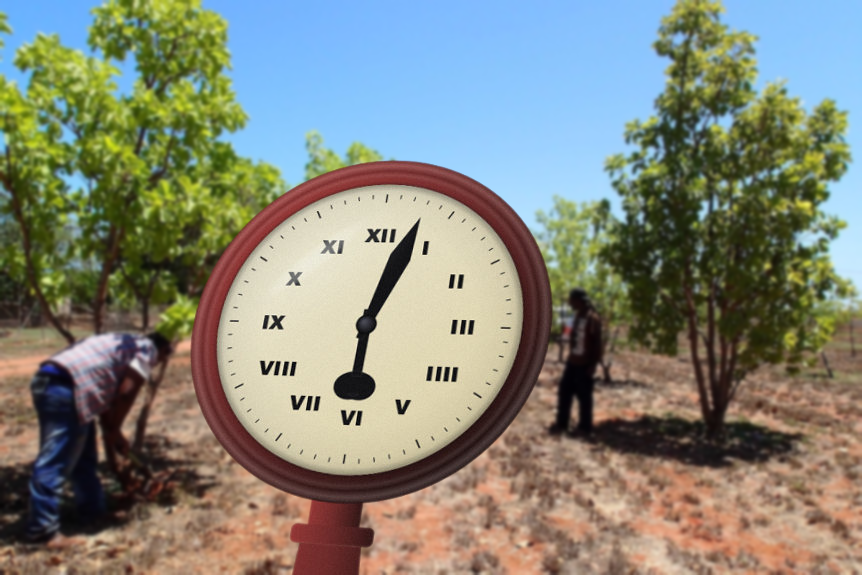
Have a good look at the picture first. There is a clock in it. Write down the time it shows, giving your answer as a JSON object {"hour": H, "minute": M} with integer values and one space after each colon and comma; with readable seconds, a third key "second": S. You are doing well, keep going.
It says {"hour": 6, "minute": 3}
